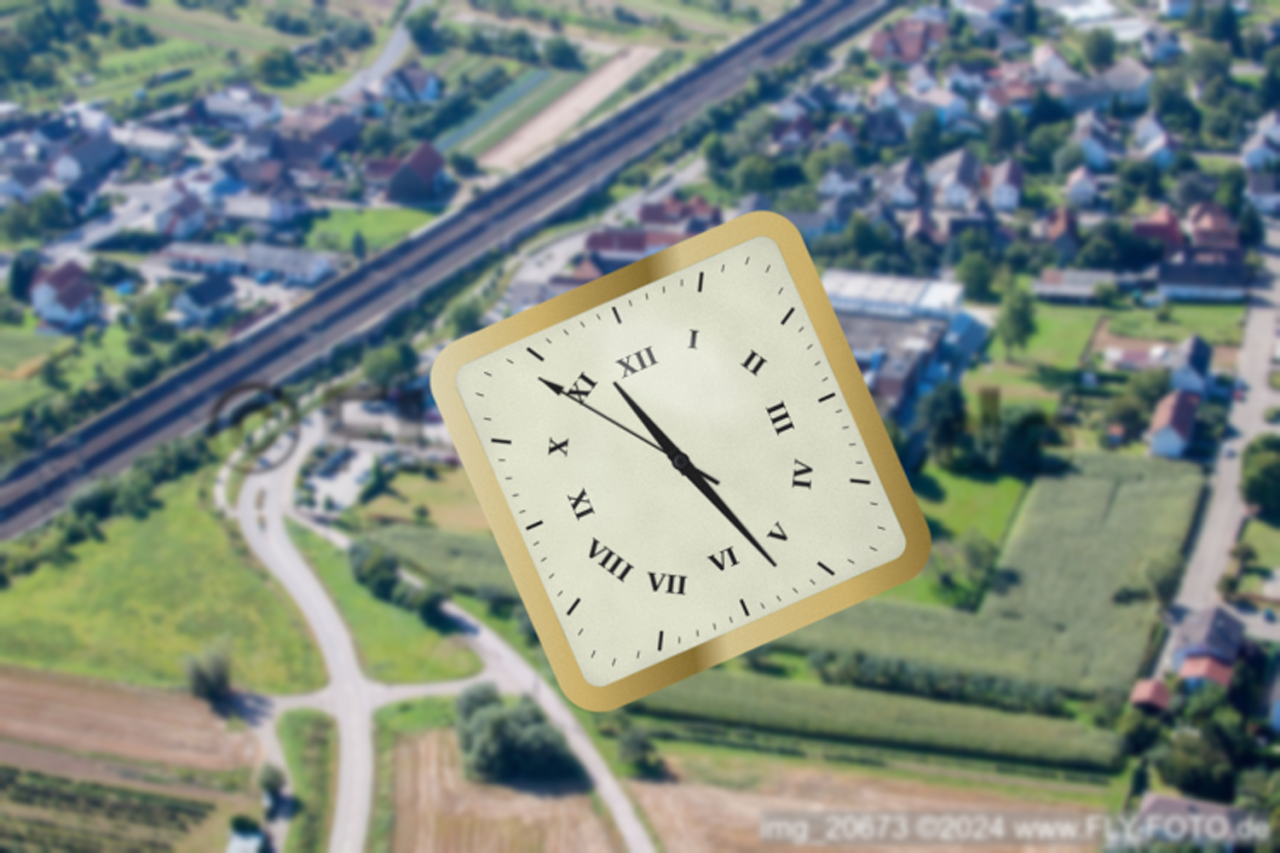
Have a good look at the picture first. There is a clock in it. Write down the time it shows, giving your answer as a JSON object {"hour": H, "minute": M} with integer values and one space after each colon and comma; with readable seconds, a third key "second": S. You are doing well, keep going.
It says {"hour": 11, "minute": 26, "second": 54}
